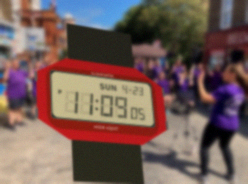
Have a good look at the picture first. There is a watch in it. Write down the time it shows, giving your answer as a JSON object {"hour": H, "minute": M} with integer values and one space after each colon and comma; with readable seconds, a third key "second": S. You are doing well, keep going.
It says {"hour": 11, "minute": 9, "second": 5}
